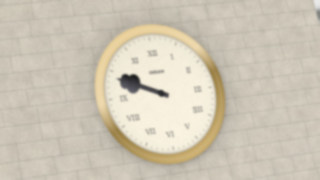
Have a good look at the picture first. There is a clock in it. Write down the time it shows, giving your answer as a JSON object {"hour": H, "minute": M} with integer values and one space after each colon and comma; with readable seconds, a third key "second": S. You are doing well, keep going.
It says {"hour": 9, "minute": 49}
